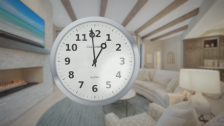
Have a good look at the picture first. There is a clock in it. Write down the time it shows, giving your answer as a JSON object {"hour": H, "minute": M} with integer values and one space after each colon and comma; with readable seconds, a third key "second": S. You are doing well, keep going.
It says {"hour": 12, "minute": 59}
